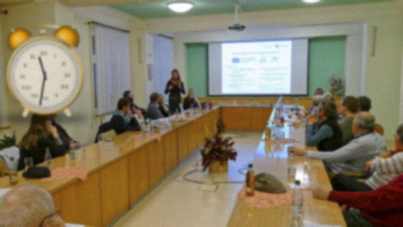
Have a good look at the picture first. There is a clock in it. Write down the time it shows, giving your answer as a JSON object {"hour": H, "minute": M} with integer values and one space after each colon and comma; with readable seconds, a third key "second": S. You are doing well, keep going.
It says {"hour": 11, "minute": 32}
